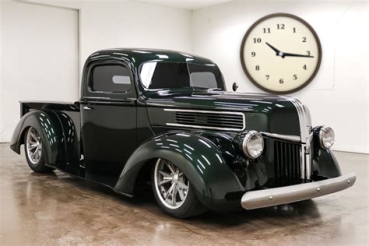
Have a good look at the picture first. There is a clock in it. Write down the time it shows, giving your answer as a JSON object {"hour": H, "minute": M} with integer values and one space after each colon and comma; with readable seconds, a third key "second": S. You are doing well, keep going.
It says {"hour": 10, "minute": 16}
